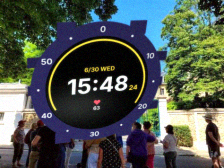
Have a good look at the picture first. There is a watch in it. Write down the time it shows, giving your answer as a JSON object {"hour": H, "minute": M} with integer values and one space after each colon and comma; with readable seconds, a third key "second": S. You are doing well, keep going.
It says {"hour": 15, "minute": 48}
